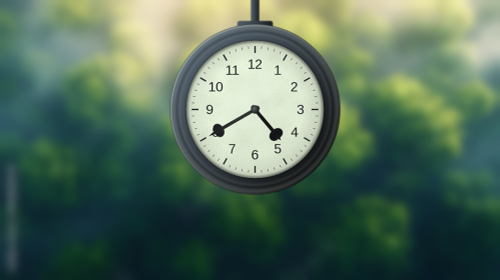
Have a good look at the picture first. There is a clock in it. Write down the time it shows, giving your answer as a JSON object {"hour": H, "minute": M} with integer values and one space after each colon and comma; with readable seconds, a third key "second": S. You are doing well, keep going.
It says {"hour": 4, "minute": 40}
